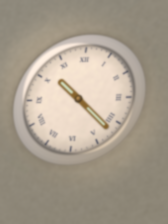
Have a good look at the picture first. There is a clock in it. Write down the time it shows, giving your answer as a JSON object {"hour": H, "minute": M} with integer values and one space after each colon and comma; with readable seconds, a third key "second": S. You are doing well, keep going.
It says {"hour": 10, "minute": 22}
